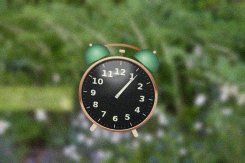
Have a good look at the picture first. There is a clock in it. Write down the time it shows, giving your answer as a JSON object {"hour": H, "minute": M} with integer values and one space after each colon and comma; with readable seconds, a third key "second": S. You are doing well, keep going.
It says {"hour": 1, "minute": 6}
